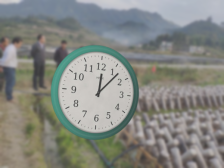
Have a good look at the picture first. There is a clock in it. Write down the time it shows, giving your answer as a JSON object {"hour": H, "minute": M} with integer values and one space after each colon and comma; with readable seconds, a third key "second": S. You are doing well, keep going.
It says {"hour": 12, "minute": 7}
